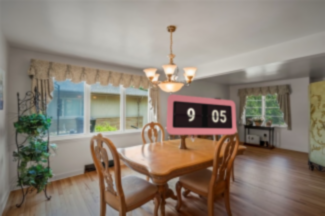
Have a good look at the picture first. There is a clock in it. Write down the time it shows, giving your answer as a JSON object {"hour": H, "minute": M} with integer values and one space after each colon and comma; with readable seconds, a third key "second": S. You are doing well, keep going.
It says {"hour": 9, "minute": 5}
